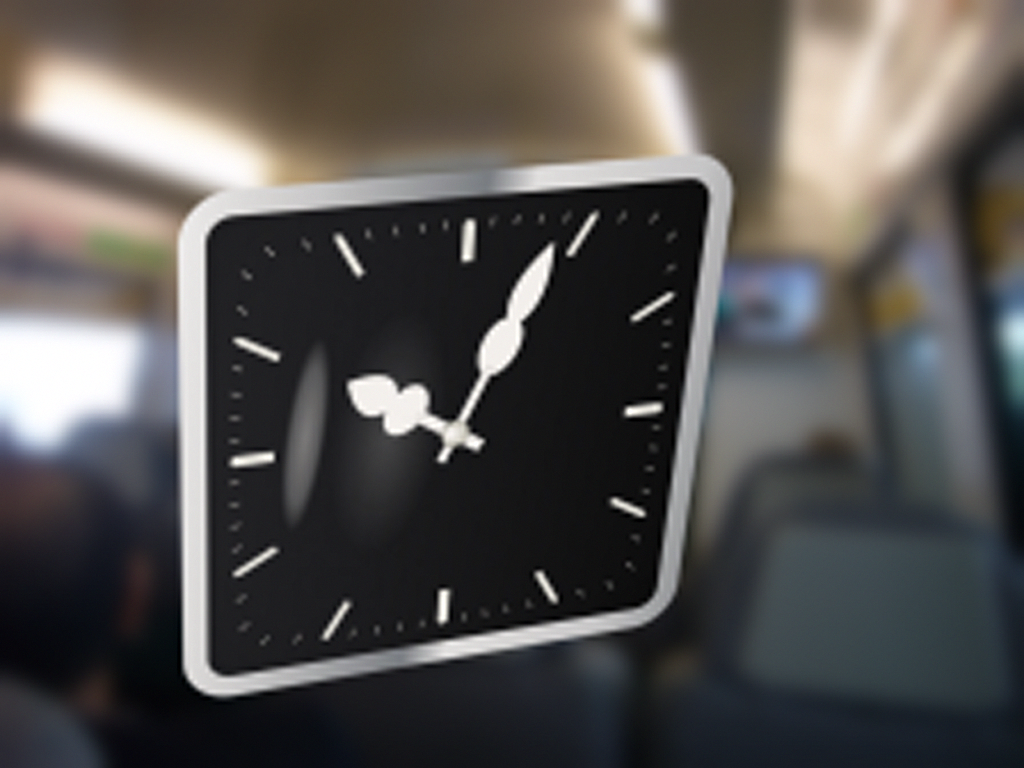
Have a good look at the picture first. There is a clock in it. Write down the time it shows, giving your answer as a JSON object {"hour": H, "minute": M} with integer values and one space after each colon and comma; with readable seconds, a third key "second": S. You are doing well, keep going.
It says {"hour": 10, "minute": 4}
